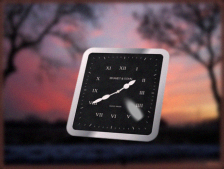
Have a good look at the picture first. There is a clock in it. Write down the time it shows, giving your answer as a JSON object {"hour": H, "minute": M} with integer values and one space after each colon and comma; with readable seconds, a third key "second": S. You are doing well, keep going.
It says {"hour": 1, "minute": 40}
